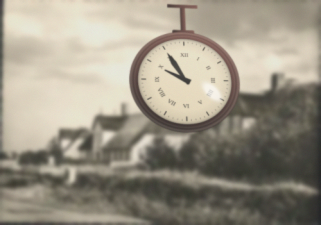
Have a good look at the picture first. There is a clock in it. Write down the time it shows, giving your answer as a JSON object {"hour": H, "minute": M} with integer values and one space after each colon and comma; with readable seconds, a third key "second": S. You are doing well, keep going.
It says {"hour": 9, "minute": 55}
